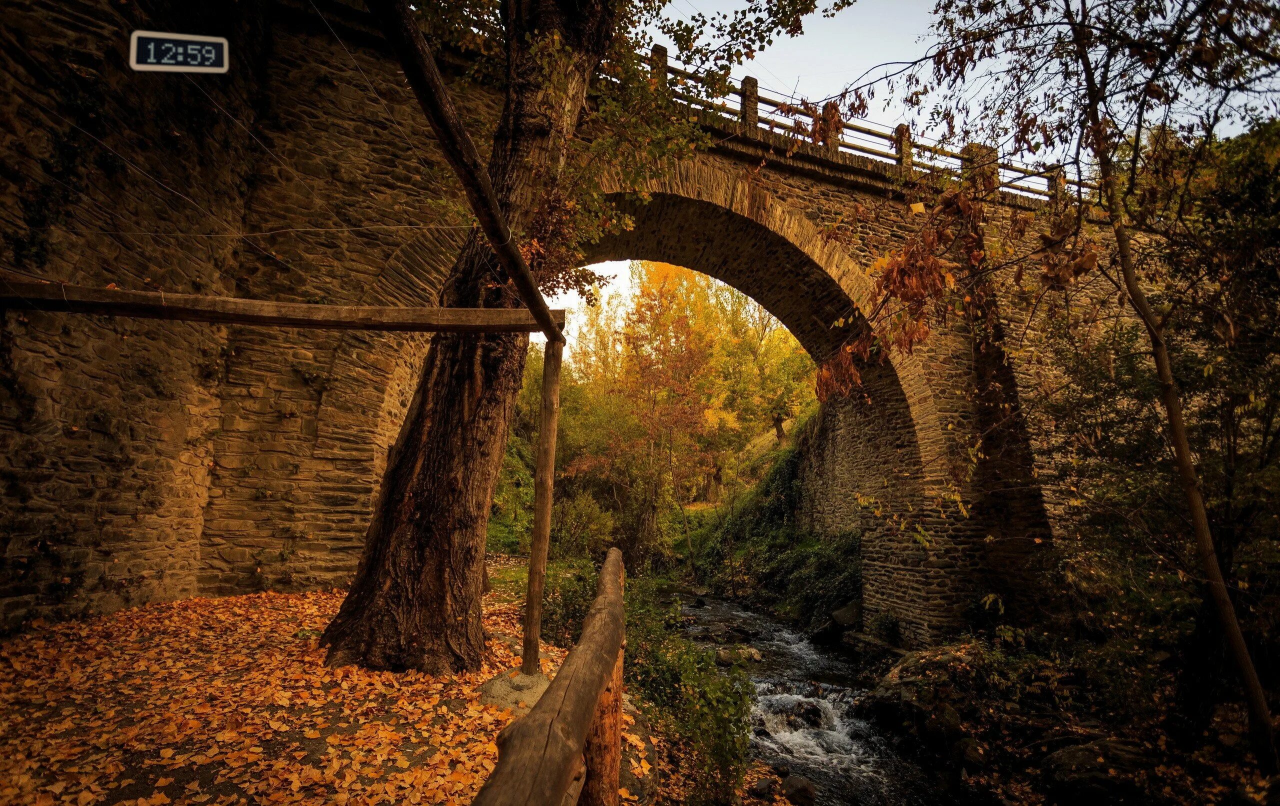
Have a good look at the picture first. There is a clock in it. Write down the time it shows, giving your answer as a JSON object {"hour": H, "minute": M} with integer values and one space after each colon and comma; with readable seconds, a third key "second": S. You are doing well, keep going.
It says {"hour": 12, "minute": 59}
